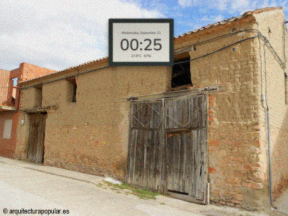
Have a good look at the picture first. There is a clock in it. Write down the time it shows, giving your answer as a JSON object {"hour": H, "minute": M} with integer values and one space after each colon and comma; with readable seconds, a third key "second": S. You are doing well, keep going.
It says {"hour": 0, "minute": 25}
